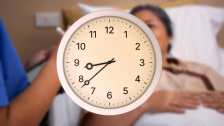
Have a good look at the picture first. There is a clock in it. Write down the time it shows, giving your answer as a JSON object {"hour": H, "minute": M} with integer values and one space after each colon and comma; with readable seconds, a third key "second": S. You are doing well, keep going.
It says {"hour": 8, "minute": 38}
